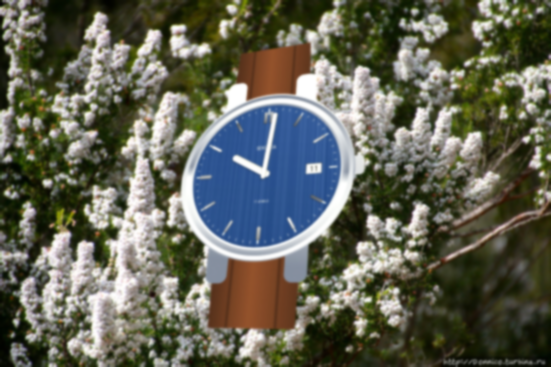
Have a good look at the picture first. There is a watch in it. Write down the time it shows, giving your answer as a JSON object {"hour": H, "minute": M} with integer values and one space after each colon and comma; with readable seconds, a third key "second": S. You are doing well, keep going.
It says {"hour": 10, "minute": 1}
